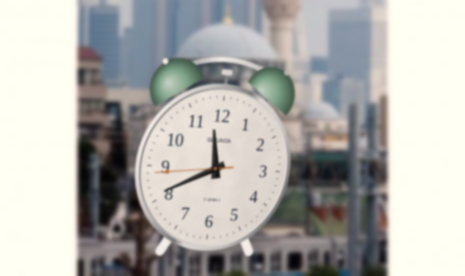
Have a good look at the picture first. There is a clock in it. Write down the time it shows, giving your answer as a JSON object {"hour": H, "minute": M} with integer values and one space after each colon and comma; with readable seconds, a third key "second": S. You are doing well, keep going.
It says {"hour": 11, "minute": 40, "second": 44}
